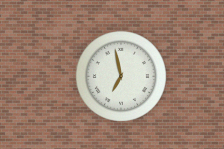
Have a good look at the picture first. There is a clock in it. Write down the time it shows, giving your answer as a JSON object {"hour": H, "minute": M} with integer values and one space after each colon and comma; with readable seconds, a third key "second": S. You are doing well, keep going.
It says {"hour": 6, "minute": 58}
